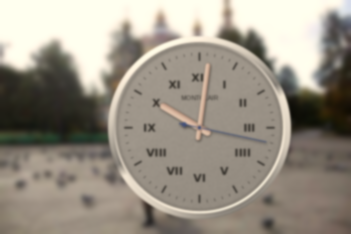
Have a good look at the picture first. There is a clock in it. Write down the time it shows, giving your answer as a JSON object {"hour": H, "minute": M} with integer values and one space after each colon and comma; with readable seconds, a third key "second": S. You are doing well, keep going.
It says {"hour": 10, "minute": 1, "second": 17}
